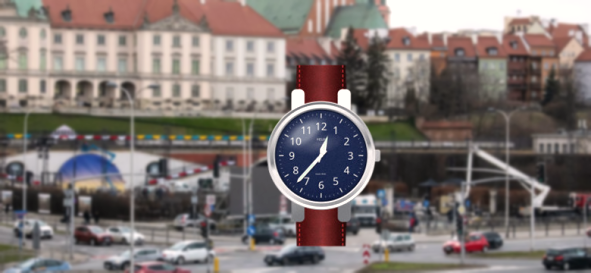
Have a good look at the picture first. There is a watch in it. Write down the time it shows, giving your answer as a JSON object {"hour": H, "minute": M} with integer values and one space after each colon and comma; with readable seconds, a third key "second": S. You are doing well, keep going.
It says {"hour": 12, "minute": 37}
